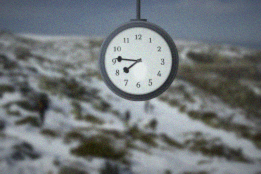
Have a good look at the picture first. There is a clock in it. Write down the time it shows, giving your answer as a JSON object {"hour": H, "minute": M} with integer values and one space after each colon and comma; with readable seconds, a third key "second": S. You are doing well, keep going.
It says {"hour": 7, "minute": 46}
